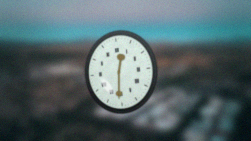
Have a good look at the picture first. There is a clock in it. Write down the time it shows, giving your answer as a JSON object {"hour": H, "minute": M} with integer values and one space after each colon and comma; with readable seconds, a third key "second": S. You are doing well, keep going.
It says {"hour": 12, "minute": 31}
